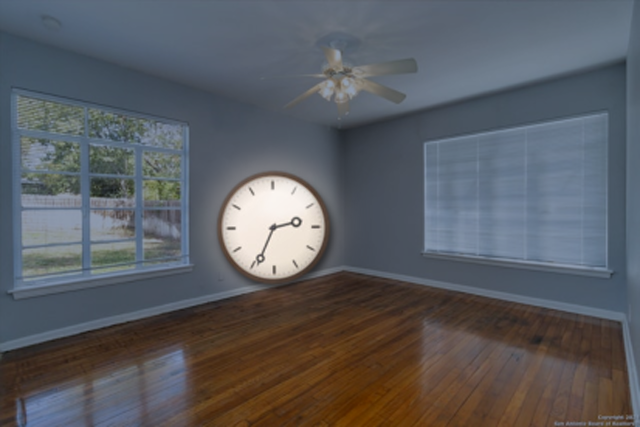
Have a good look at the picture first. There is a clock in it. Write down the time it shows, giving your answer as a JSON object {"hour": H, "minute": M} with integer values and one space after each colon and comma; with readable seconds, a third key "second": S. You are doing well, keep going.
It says {"hour": 2, "minute": 34}
